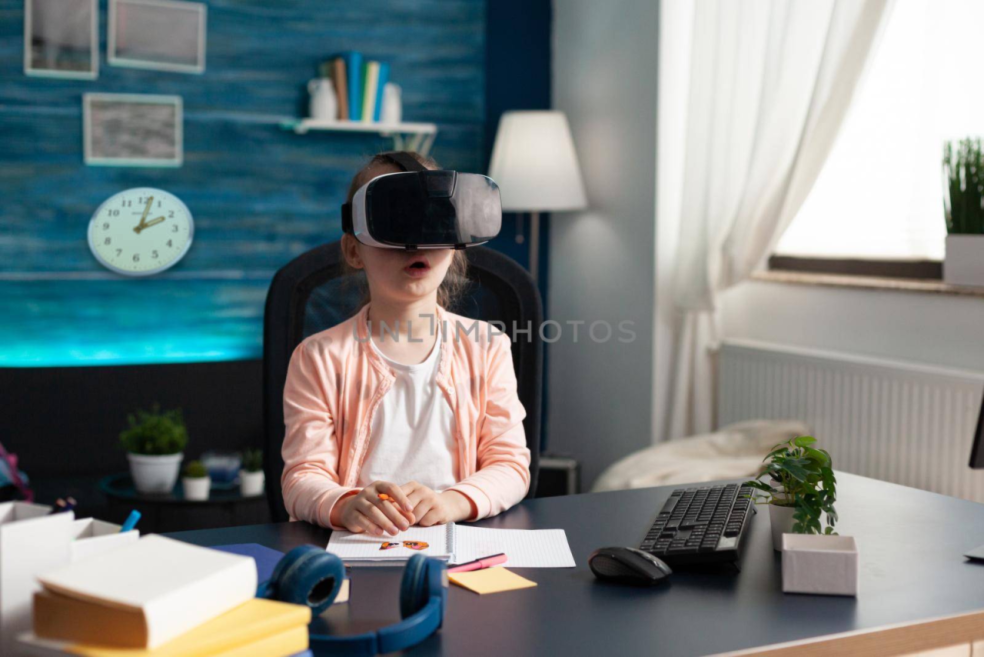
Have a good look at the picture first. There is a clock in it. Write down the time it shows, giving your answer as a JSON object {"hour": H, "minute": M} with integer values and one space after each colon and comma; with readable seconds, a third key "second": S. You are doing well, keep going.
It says {"hour": 2, "minute": 2}
